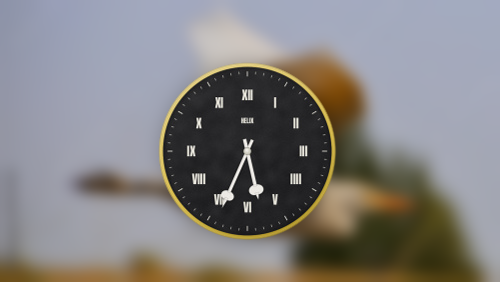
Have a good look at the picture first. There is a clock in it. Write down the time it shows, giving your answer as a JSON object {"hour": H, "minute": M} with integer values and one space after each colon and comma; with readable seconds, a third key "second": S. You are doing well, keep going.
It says {"hour": 5, "minute": 34}
